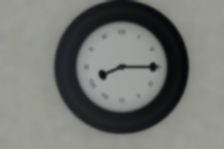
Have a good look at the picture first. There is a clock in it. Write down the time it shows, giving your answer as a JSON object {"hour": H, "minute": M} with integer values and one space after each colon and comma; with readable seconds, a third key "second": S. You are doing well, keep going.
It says {"hour": 8, "minute": 15}
